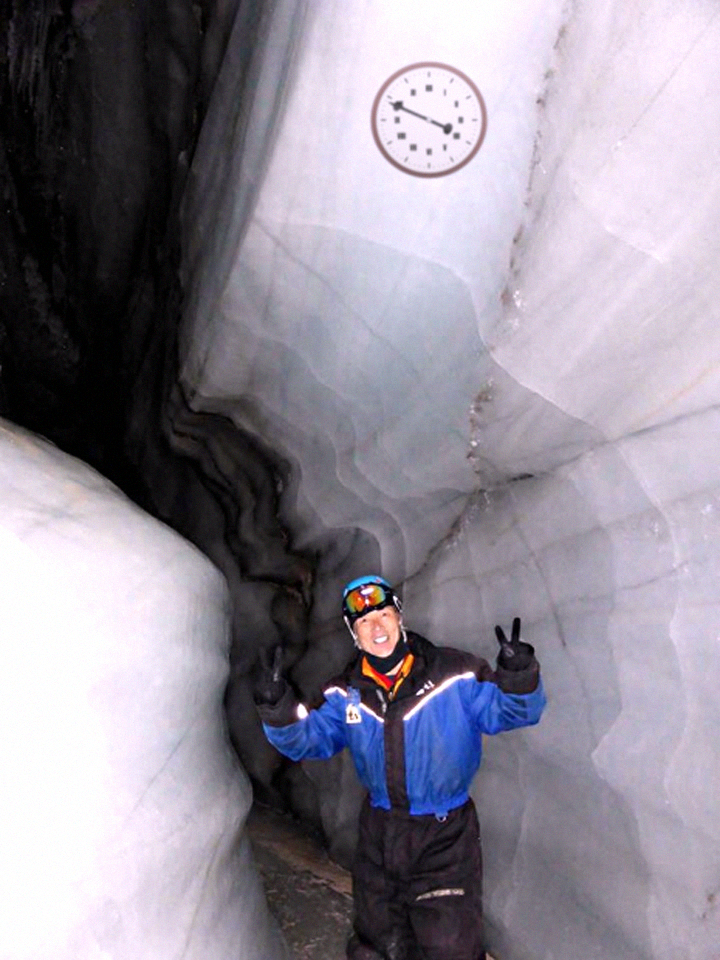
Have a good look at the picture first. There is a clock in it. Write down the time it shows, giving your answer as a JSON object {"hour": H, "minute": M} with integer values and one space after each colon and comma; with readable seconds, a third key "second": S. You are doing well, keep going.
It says {"hour": 3, "minute": 49}
